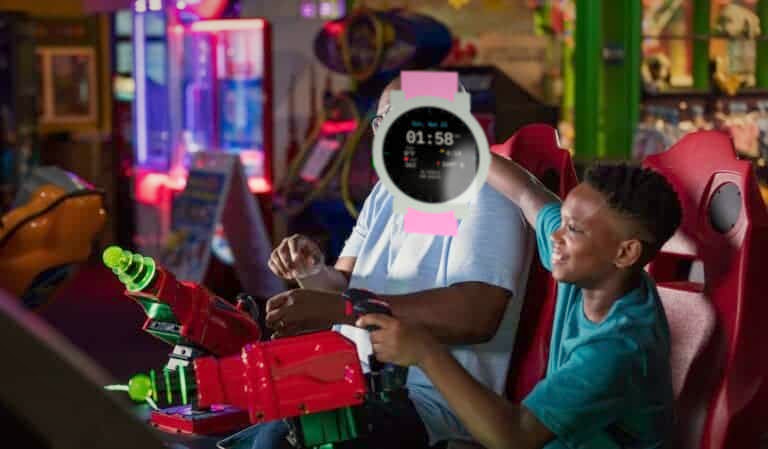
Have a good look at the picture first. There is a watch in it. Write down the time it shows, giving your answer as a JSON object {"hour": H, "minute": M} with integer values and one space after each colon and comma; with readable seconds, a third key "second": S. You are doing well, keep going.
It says {"hour": 1, "minute": 58}
